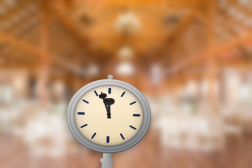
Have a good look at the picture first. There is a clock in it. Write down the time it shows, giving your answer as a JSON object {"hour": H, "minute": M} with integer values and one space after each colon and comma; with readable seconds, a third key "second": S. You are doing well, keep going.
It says {"hour": 11, "minute": 57}
